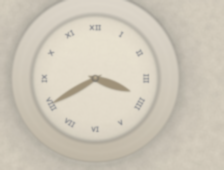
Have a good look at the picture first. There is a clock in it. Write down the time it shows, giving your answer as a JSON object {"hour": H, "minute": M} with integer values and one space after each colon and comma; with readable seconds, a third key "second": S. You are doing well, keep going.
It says {"hour": 3, "minute": 40}
